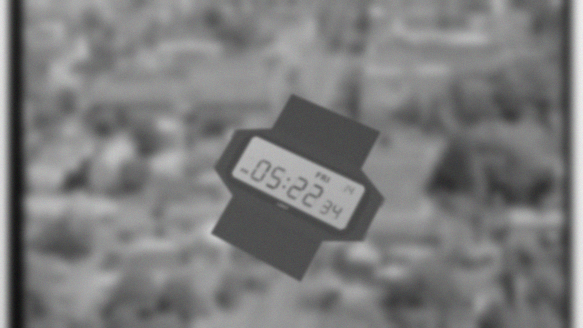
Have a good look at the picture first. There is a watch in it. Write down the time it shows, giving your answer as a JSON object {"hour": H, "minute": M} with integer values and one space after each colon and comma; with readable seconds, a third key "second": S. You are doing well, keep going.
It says {"hour": 5, "minute": 22, "second": 34}
